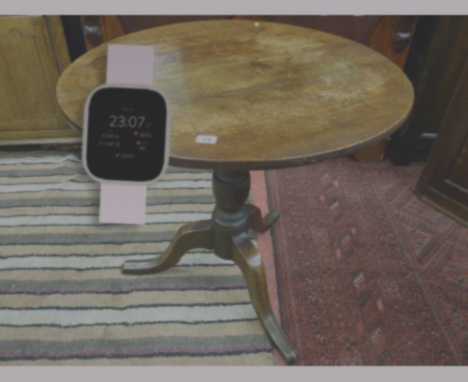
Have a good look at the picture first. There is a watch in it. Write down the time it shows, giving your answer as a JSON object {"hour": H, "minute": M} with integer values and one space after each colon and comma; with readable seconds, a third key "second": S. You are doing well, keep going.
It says {"hour": 23, "minute": 7}
